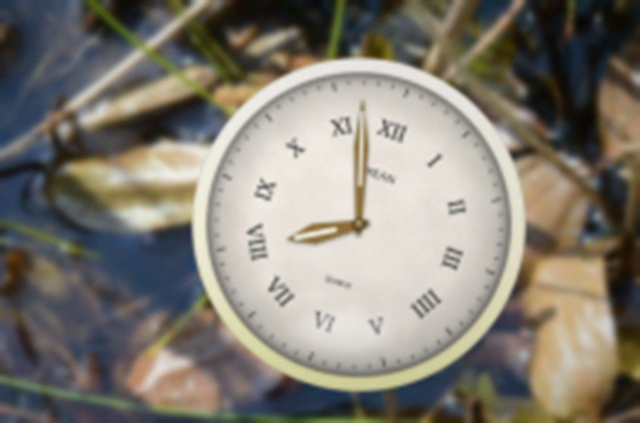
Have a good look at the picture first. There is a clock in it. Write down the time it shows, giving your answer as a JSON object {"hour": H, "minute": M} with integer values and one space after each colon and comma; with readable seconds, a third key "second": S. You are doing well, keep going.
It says {"hour": 7, "minute": 57}
